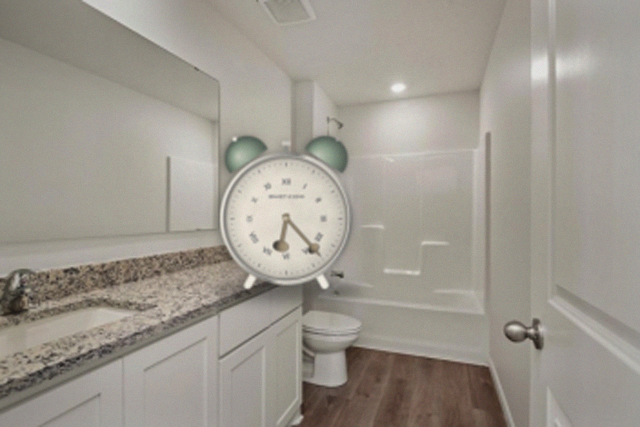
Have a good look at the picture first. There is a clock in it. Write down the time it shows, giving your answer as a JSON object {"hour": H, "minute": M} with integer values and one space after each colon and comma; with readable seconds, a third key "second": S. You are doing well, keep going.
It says {"hour": 6, "minute": 23}
